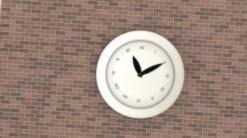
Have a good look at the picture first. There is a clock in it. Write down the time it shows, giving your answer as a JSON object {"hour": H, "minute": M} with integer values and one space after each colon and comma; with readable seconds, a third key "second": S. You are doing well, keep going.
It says {"hour": 11, "minute": 10}
